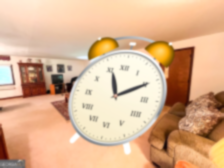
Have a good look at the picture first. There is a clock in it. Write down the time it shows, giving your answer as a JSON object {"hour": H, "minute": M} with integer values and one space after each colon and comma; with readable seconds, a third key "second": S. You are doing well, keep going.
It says {"hour": 11, "minute": 10}
